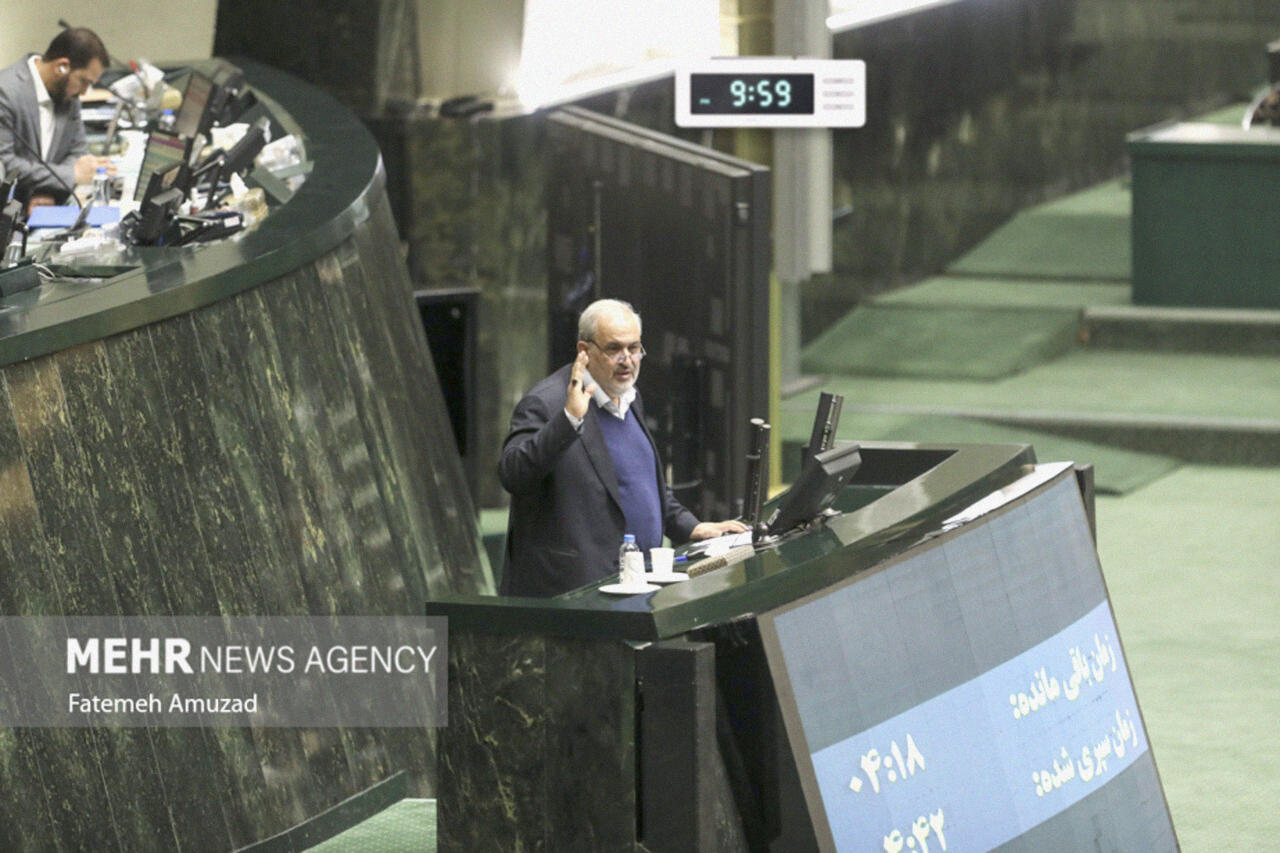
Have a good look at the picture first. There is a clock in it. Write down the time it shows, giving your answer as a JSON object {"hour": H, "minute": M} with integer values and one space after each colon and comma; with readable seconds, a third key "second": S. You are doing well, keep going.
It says {"hour": 9, "minute": 59}
